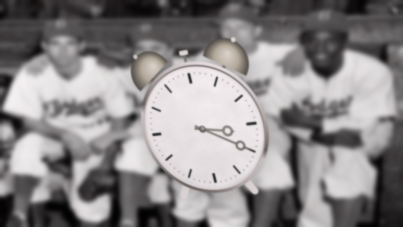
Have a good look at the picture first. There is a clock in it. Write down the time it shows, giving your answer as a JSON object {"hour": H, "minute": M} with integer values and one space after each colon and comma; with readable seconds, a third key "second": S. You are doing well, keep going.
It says {"hour": 3, "minute": 20}
